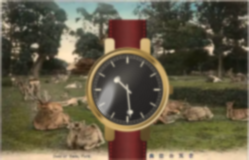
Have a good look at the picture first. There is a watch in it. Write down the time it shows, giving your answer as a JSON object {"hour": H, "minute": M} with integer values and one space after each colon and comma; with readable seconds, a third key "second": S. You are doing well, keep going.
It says {"hour": 10, "minute": 29}
